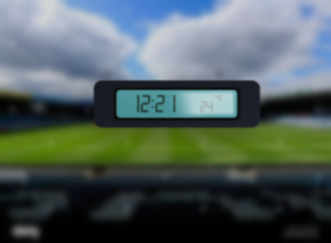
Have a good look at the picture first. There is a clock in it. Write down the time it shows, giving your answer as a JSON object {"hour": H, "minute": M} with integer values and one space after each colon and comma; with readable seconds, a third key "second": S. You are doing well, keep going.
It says {"hour": 12, "minute": 21}
